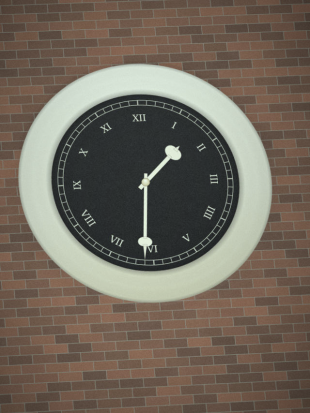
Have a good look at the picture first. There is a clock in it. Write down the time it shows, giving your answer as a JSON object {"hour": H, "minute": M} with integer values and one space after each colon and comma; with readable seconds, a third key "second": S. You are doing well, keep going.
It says {"hour": 1, "minute": 31}
